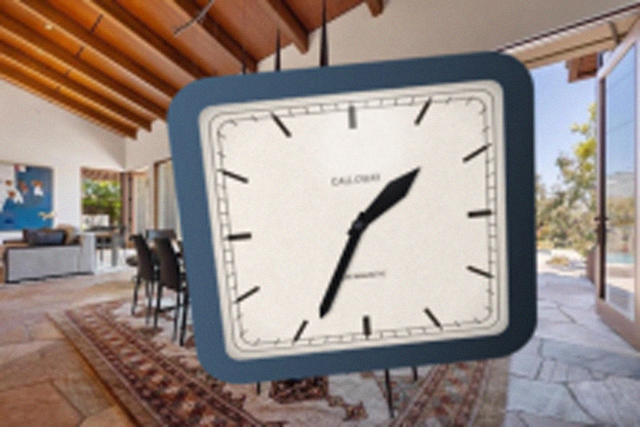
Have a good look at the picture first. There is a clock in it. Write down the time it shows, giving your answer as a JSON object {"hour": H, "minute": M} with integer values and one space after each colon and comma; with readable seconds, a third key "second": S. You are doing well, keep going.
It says {"hour": 1, "minute": 34}
